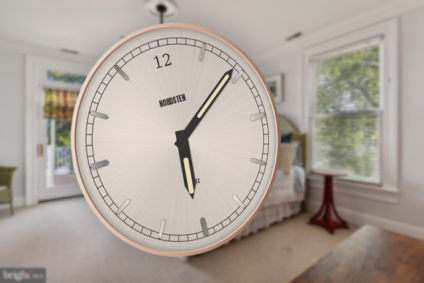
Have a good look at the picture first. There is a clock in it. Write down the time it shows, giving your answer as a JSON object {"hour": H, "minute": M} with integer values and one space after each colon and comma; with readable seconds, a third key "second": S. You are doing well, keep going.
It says {"hour": 6, "minute": 9}
